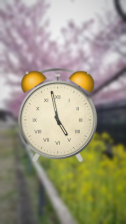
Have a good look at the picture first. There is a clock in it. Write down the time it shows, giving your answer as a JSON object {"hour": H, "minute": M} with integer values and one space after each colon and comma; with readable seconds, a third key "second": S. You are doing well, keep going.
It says {"hour": 4, "minute": 58}
